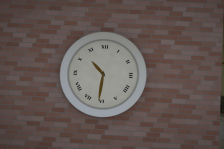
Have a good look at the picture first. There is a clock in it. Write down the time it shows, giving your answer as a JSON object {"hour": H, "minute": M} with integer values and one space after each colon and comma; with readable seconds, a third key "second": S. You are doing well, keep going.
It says {"hour": 10, "minute": 31}
